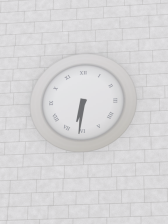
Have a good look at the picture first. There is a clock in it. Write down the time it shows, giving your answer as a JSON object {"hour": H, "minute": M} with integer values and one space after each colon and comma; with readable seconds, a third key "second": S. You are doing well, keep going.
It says {"hour": 6, "minute": 31}
